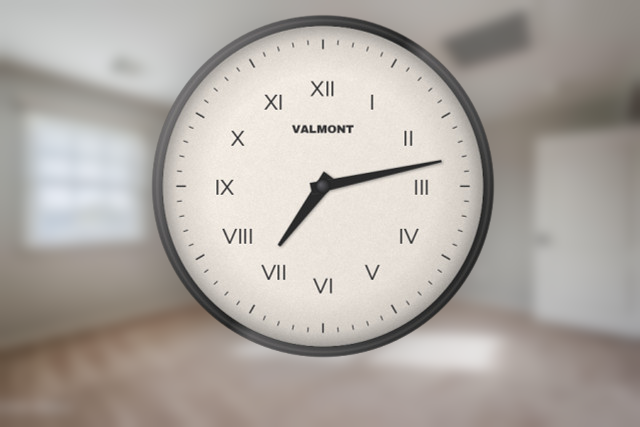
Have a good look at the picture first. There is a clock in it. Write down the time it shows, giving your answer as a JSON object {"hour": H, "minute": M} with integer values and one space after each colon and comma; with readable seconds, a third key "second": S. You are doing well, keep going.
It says {"hour": 7, "minute": 13}
